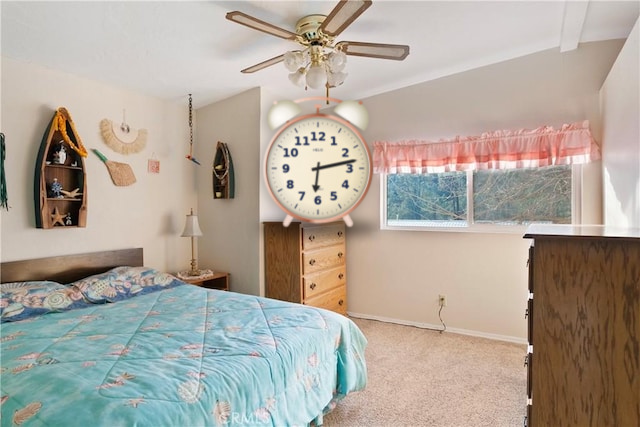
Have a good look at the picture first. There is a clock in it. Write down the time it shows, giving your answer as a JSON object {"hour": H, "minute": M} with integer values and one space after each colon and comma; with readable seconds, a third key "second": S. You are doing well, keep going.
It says {"hour": 6, "minute": 13}
